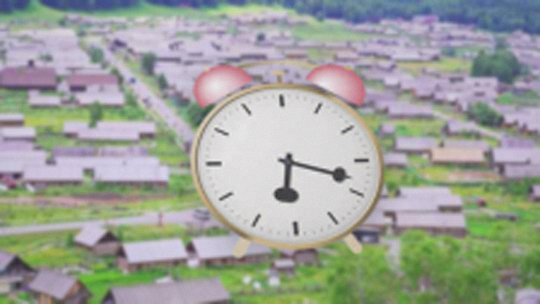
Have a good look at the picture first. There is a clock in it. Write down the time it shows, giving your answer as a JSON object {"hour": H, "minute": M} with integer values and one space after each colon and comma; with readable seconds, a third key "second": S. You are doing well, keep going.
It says {"hour": 6, "minute": 18}
